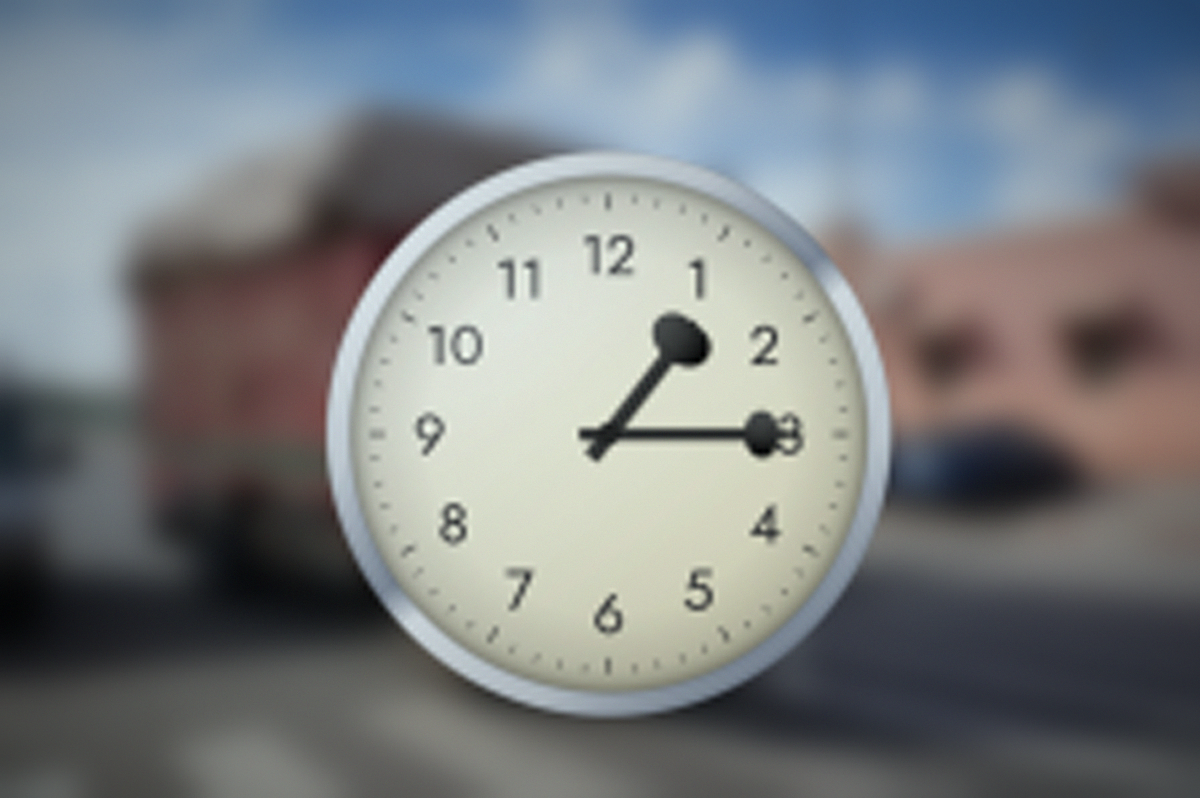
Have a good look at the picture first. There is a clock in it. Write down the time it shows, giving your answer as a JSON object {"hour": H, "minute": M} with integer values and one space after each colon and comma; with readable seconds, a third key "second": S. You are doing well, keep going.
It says {"hour": 1, "minute": 15}
